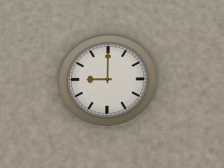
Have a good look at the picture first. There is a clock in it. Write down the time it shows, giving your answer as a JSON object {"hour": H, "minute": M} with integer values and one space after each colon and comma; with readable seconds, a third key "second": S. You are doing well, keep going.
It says {"hour": 9, "minute": 0}
